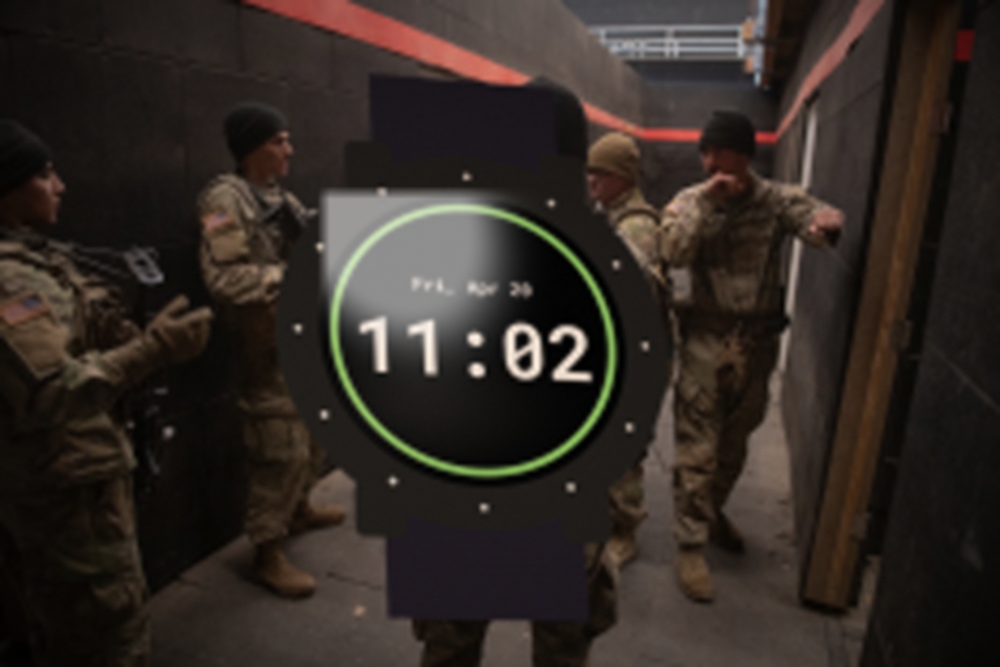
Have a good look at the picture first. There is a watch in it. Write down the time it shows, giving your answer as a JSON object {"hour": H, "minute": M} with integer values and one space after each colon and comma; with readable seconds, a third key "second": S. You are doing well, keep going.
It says {"hour": 11, "minute": 2}
